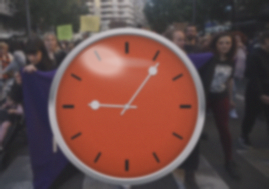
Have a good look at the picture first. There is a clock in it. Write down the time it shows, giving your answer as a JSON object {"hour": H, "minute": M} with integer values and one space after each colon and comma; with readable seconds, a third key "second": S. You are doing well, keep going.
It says {"hour": 9, "minute": 6}
